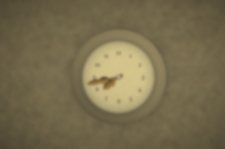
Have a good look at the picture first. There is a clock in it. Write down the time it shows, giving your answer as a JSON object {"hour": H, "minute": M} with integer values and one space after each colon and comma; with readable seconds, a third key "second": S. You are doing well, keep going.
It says {"hour": 7, "minute": 43}
